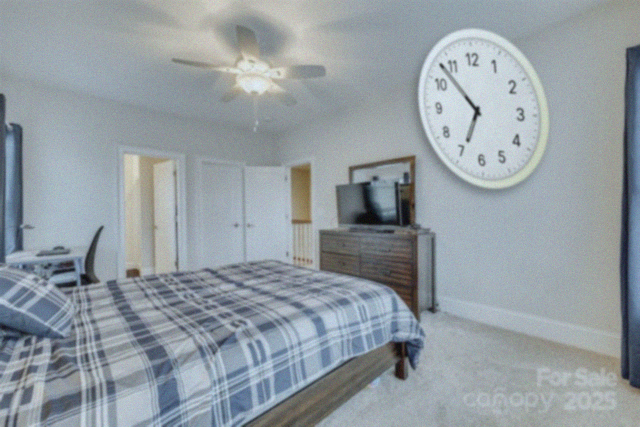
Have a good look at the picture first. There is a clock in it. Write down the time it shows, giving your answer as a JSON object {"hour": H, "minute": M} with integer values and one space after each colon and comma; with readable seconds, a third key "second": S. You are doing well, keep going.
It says {"hour": 6, "minute": 53}
